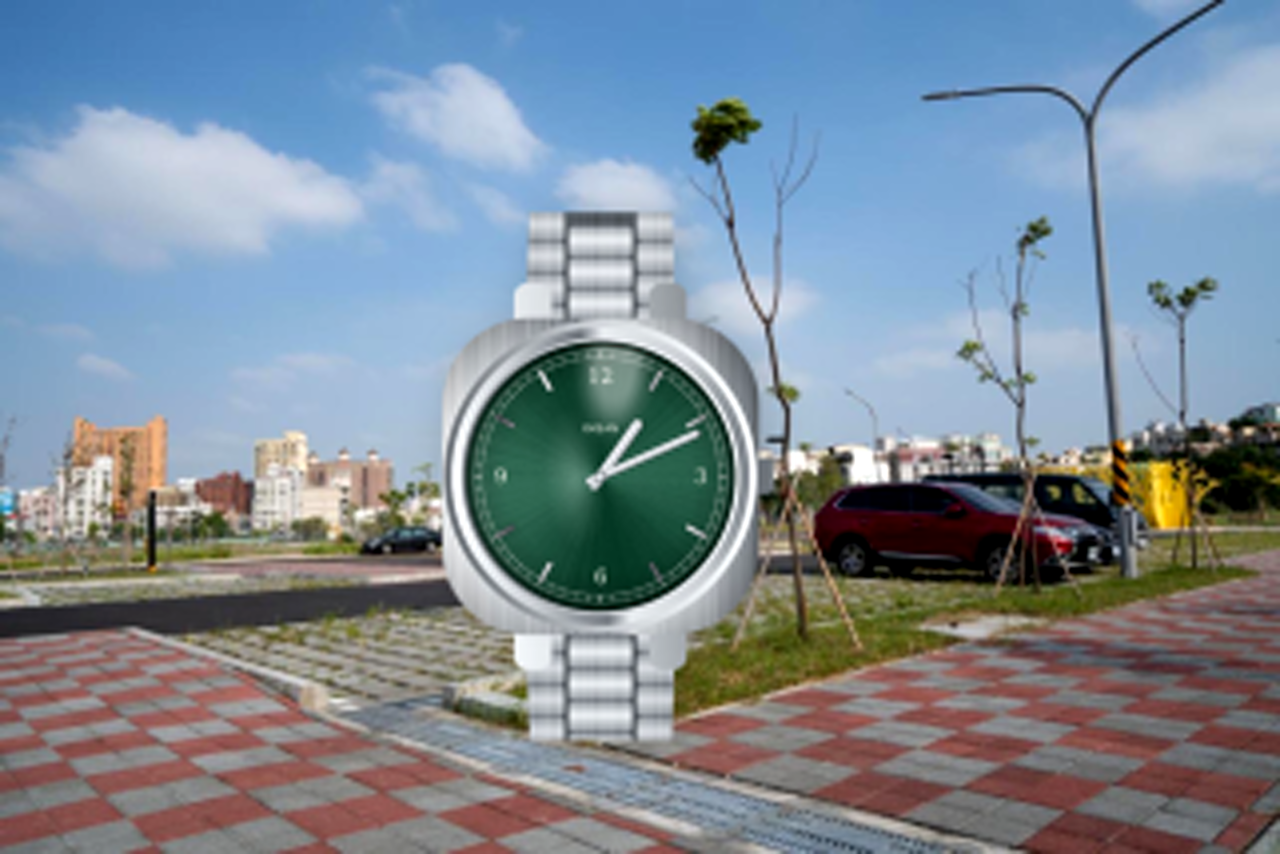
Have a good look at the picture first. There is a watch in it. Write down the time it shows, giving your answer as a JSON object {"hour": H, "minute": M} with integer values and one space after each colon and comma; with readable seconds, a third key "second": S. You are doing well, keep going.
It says {"hour": 1, "minute": 11}
